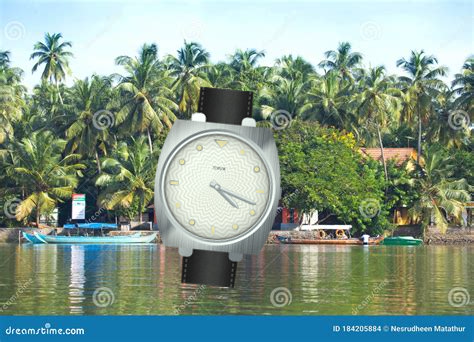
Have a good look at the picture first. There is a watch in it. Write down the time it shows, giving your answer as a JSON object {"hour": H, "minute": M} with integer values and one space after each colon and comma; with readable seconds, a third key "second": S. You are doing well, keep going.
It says {"hour": 4, "minute": 18}
